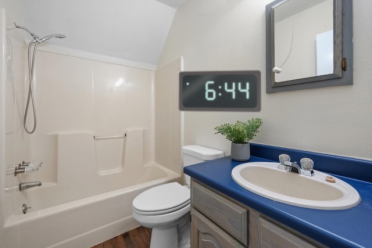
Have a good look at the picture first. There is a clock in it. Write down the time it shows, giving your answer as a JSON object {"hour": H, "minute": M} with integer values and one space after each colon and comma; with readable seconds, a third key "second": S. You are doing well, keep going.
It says {"hour": 6, "minute": 44}
